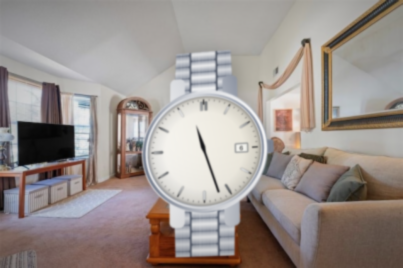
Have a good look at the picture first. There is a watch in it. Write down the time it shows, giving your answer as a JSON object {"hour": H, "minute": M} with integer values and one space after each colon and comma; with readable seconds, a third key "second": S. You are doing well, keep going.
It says {"hour": 11, "minute": 27}
